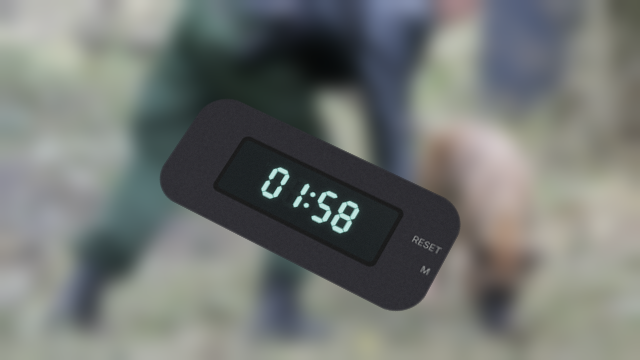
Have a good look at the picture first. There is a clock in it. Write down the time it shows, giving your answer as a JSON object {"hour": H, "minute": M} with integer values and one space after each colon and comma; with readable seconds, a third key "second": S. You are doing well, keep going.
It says {"hour": 1, "minute": 58}
